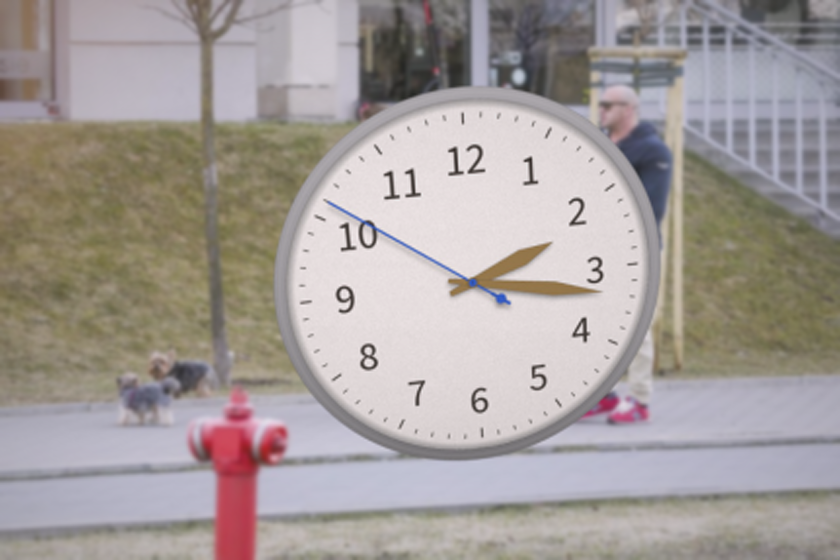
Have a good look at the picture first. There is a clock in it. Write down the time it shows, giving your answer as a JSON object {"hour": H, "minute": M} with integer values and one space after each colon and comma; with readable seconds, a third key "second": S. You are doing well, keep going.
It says {"hour": 2, "minute": 16, "second": 51}
